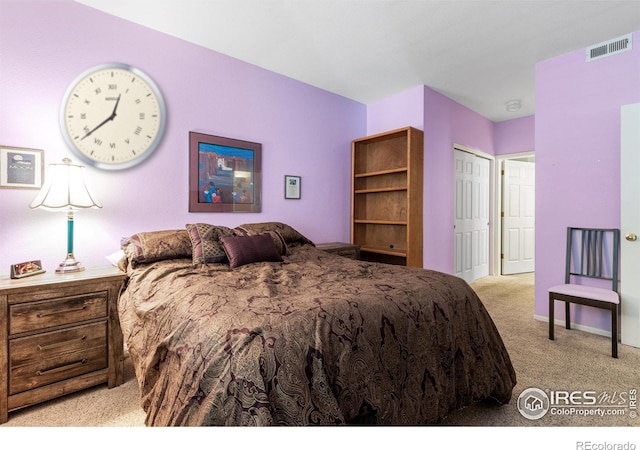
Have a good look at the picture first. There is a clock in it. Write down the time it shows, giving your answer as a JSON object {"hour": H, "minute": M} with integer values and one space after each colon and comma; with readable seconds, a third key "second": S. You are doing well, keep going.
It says {"hour": 12, "minute": 39}
